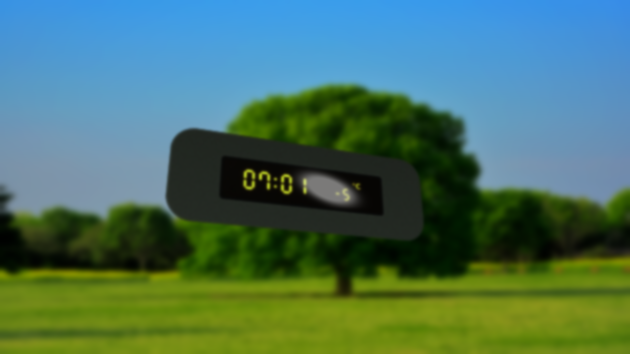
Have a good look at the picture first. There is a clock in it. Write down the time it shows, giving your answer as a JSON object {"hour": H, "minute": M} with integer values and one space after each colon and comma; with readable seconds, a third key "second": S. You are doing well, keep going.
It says {"hour": 7, "minute": 1}
